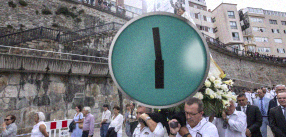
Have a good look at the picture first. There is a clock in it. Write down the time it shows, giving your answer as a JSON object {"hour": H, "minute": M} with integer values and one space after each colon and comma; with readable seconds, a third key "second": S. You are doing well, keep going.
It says {"hour": 5, "minute": 59}
